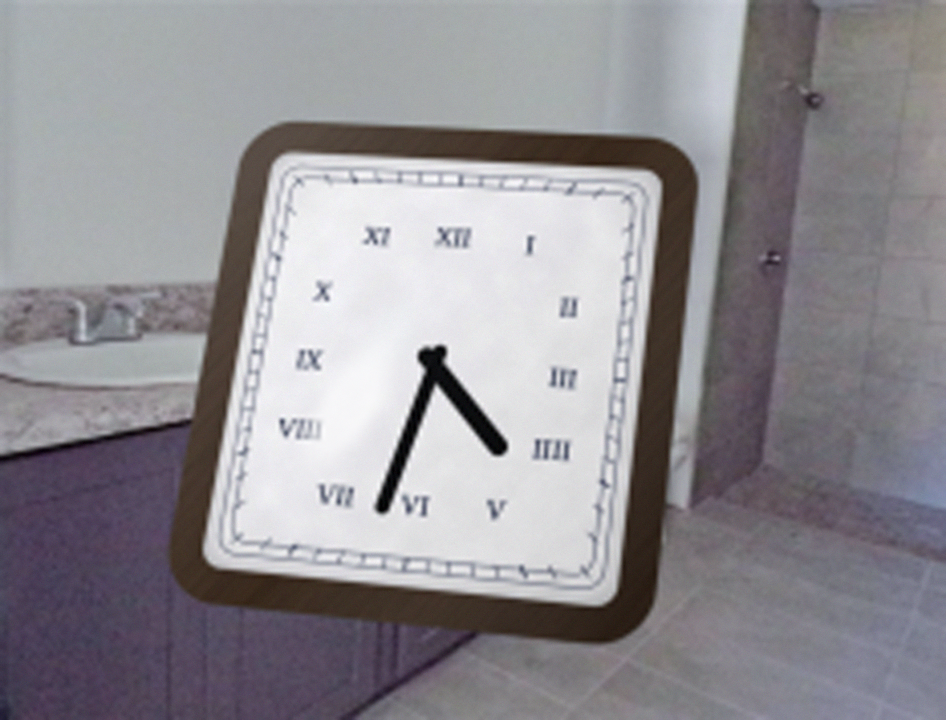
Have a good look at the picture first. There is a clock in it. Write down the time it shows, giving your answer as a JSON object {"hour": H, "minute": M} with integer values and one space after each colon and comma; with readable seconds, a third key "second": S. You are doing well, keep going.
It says {"hour": 4, "minute": 32}
